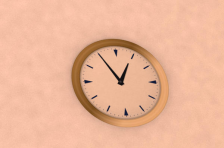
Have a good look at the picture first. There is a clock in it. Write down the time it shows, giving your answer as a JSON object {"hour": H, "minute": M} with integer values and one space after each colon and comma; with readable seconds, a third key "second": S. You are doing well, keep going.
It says {"hour": 12, "minute": 55}
